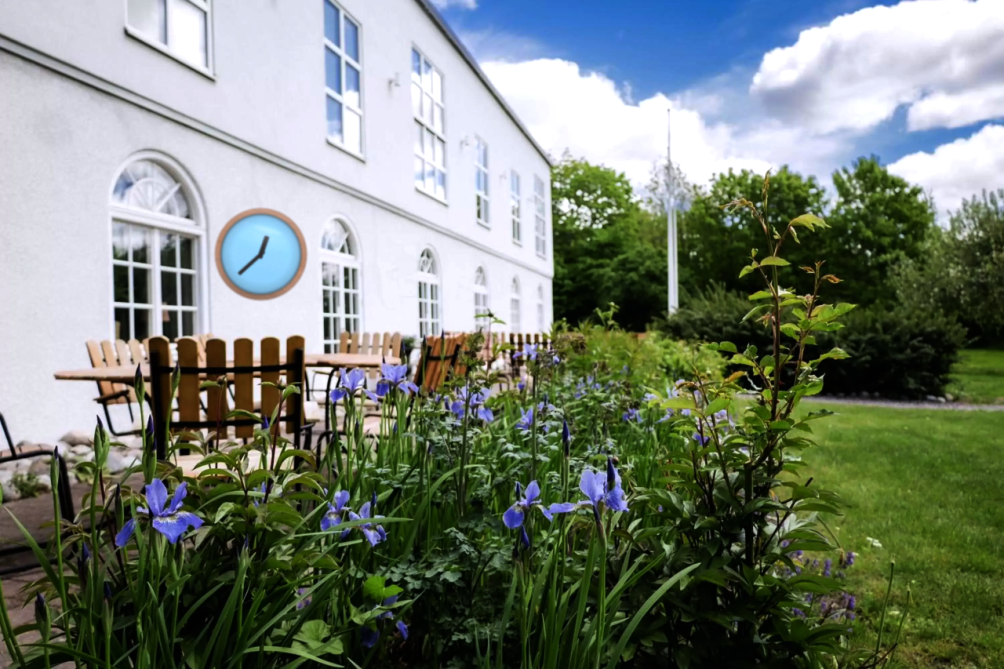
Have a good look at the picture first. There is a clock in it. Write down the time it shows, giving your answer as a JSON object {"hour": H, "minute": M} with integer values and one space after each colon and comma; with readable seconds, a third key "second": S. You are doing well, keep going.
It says {"hour": 12, "minute": 38}
